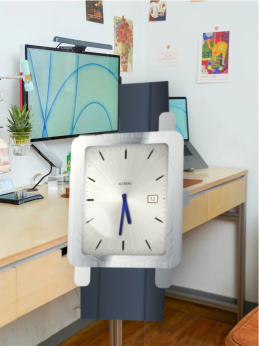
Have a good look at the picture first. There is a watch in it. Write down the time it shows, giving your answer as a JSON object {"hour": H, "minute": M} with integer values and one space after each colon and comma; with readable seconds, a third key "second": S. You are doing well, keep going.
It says {"hour": 5, "minute": 31}
